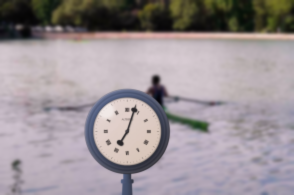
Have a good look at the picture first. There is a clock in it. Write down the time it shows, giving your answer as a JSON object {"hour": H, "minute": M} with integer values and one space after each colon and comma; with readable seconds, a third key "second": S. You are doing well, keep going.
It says {"hour": 7, "minute": 3}
